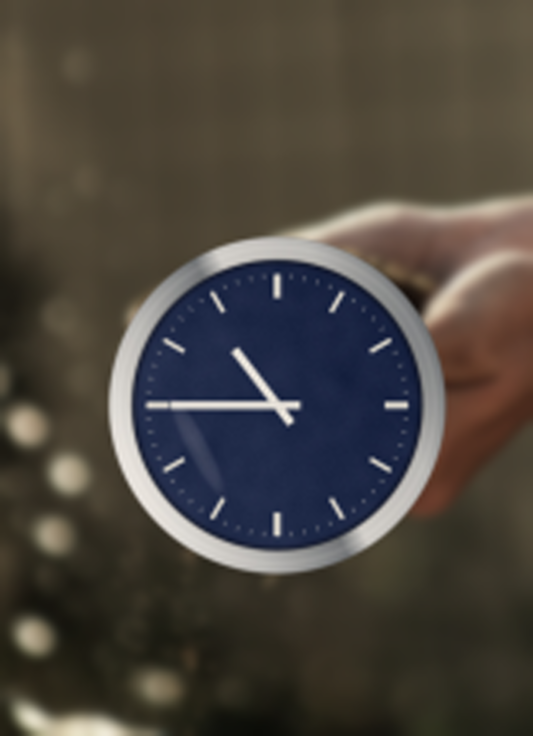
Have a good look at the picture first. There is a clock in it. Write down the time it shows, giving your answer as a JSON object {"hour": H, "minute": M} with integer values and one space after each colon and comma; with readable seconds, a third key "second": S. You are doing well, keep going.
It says {"hour": 10, "minute": 45}
